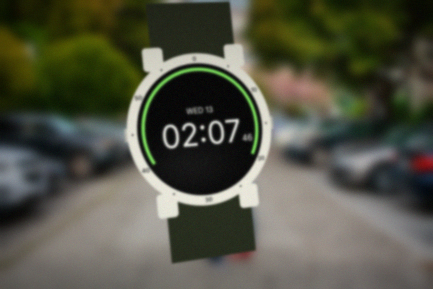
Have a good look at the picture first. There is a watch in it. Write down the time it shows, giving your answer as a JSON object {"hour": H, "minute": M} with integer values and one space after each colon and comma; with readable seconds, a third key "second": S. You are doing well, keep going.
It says {"hour": 2, "minute": 7}
